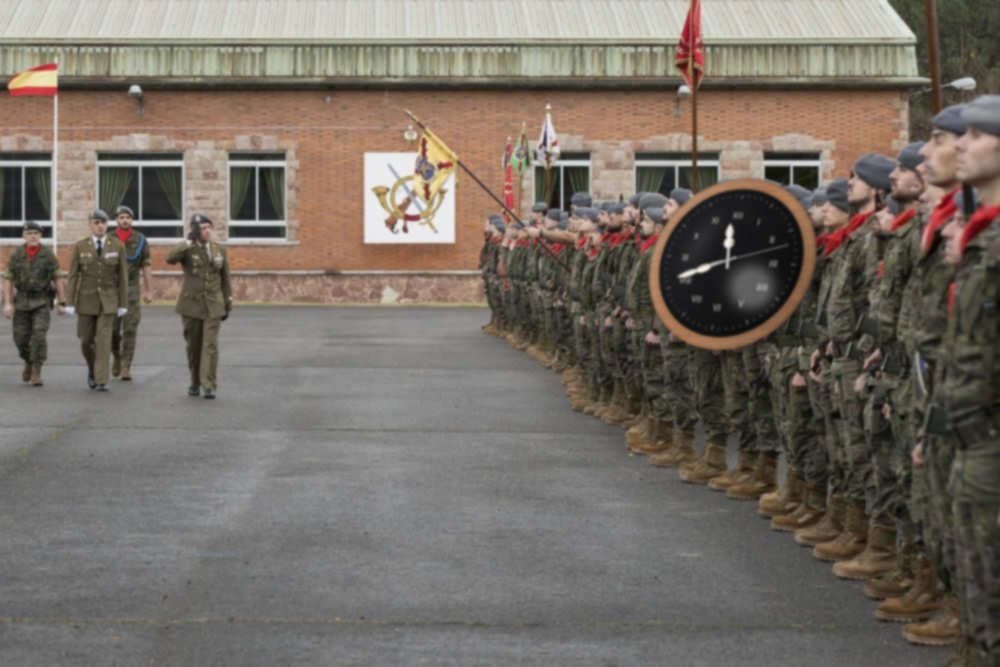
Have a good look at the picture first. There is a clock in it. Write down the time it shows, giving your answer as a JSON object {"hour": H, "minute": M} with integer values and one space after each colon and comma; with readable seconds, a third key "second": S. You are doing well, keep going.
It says {"hour": 11, "minute": 41, "second": 12}
